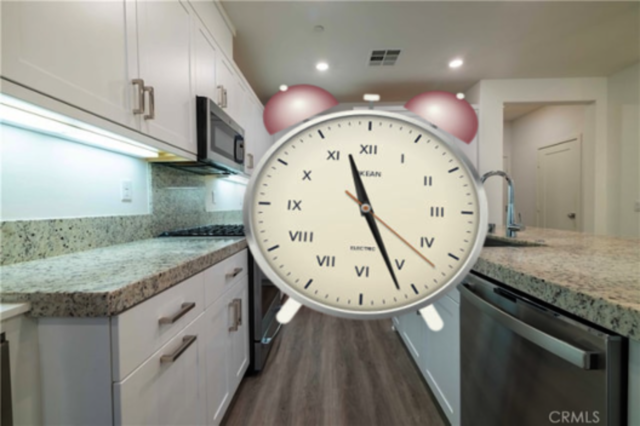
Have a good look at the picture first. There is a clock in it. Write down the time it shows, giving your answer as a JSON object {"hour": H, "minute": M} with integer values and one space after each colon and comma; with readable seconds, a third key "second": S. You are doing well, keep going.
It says {"hour": 11, "minute": 26, "second": 22}
